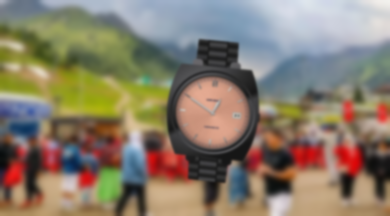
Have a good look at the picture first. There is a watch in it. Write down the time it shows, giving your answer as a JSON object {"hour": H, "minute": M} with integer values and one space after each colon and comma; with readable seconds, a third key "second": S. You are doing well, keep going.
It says {"hour": 12, "minute": 50}
